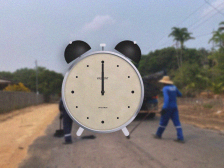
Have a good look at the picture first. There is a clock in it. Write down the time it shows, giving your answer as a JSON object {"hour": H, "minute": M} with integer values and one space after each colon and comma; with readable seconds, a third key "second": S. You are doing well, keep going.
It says {"hour": 12, "minute": 0}
